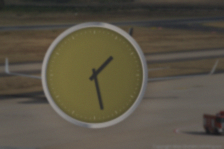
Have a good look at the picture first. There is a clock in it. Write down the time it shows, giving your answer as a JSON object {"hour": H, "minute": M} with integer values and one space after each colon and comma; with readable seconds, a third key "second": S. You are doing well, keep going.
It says {"hour": 1, "minute": 28}
